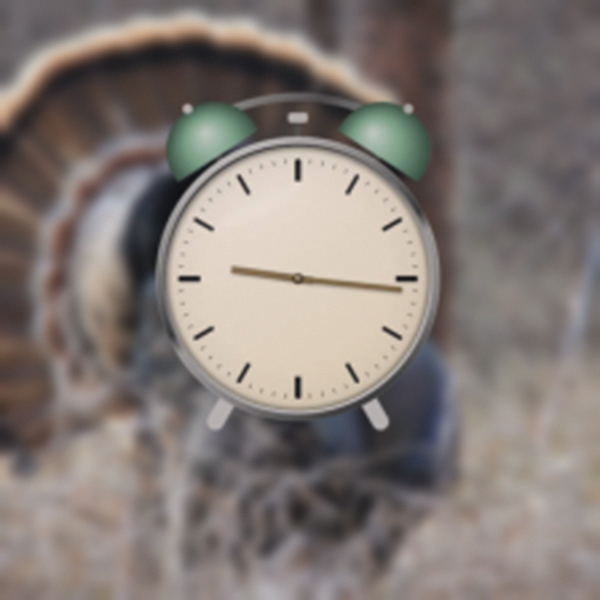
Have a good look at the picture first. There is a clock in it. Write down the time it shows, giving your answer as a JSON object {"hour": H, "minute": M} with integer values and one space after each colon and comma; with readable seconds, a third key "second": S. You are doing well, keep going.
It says {"hour": 9, "minute": 16}
